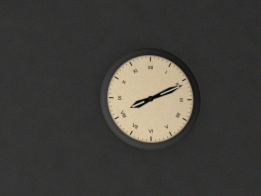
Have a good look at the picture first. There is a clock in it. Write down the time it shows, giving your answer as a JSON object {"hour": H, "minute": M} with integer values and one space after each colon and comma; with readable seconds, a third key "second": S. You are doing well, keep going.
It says {"hour": 8, "minute": 11}
